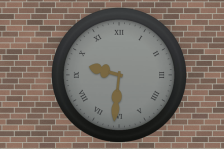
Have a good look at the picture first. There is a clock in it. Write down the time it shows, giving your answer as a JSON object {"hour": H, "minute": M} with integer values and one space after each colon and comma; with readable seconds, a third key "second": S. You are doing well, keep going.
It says {"hour": 9, "minute": 31}
